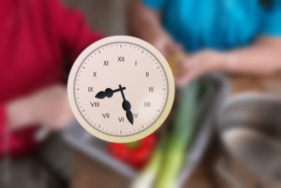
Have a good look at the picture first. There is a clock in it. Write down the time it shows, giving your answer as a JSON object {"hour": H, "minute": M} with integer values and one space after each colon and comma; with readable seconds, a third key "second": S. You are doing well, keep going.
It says {"hour": 8, "minute": 27}
